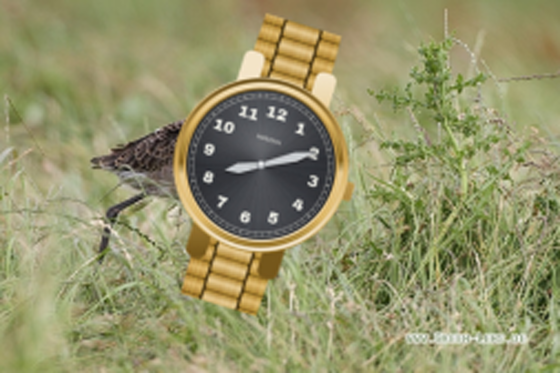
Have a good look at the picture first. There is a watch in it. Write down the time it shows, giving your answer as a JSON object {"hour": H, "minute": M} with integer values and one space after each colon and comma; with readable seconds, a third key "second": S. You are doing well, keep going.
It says {"hour": 8, "minute": 10}
